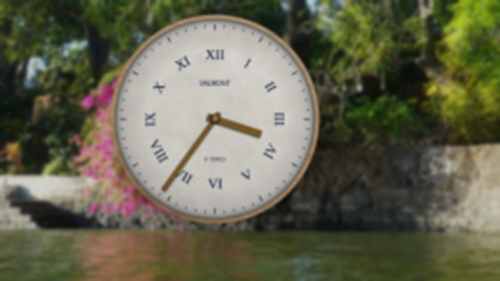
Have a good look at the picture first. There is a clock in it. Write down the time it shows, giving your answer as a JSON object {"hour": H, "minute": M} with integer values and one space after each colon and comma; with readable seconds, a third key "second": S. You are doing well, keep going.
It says {"hour": 3, "minute": 36}
